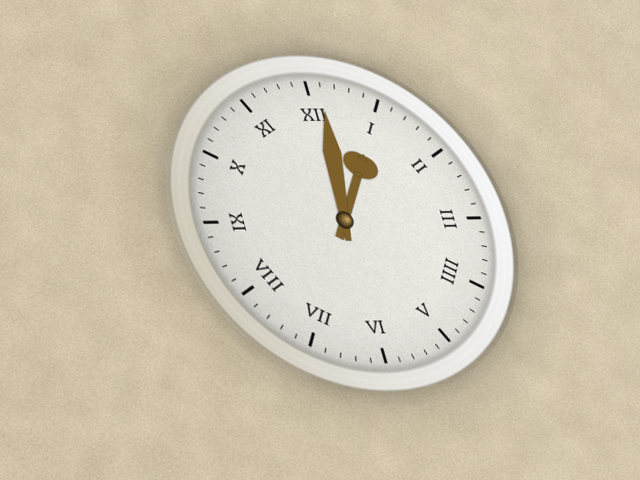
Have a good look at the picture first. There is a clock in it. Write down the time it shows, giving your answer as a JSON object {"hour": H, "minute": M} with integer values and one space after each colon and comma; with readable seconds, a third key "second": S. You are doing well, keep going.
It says {"hour": 1, "minute": 1}
